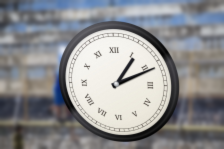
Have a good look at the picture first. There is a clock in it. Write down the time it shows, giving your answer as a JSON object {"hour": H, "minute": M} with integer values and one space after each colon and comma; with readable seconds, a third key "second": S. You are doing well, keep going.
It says {"hour": 1, "minute": 11}
